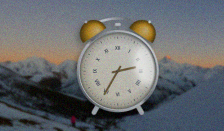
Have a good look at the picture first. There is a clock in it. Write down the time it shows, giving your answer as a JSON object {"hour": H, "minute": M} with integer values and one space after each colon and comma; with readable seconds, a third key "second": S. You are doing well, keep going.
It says {"hour": 2, "minute": 35}
